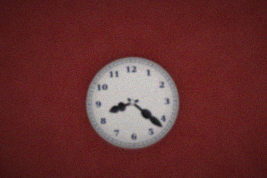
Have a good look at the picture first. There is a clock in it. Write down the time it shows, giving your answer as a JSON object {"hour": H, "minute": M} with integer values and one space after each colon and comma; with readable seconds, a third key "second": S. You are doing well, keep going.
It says {"hour": 8, "minute": 22}
